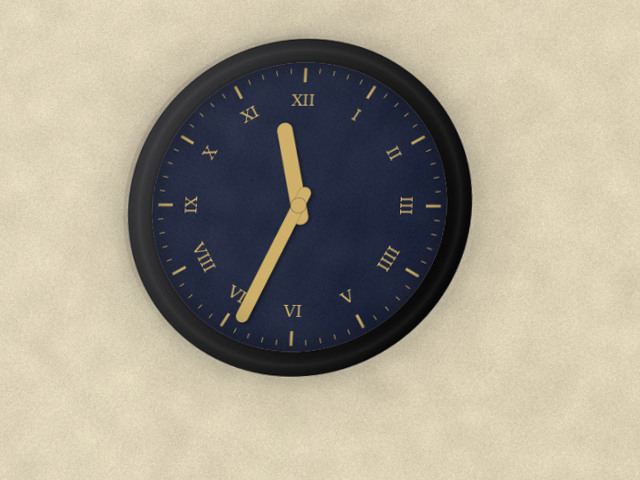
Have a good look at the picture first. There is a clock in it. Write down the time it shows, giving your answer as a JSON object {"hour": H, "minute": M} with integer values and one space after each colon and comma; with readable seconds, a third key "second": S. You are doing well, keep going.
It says {"hour": 11, "minute": 34}
